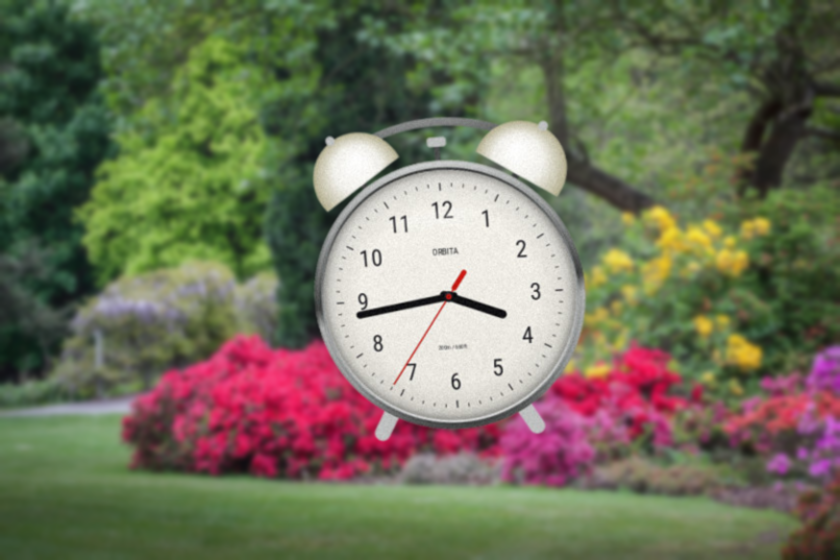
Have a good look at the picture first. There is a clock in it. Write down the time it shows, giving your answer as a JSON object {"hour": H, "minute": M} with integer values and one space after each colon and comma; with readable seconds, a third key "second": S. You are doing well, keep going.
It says {"hour": 3, "minute": 43, "second": 36}
